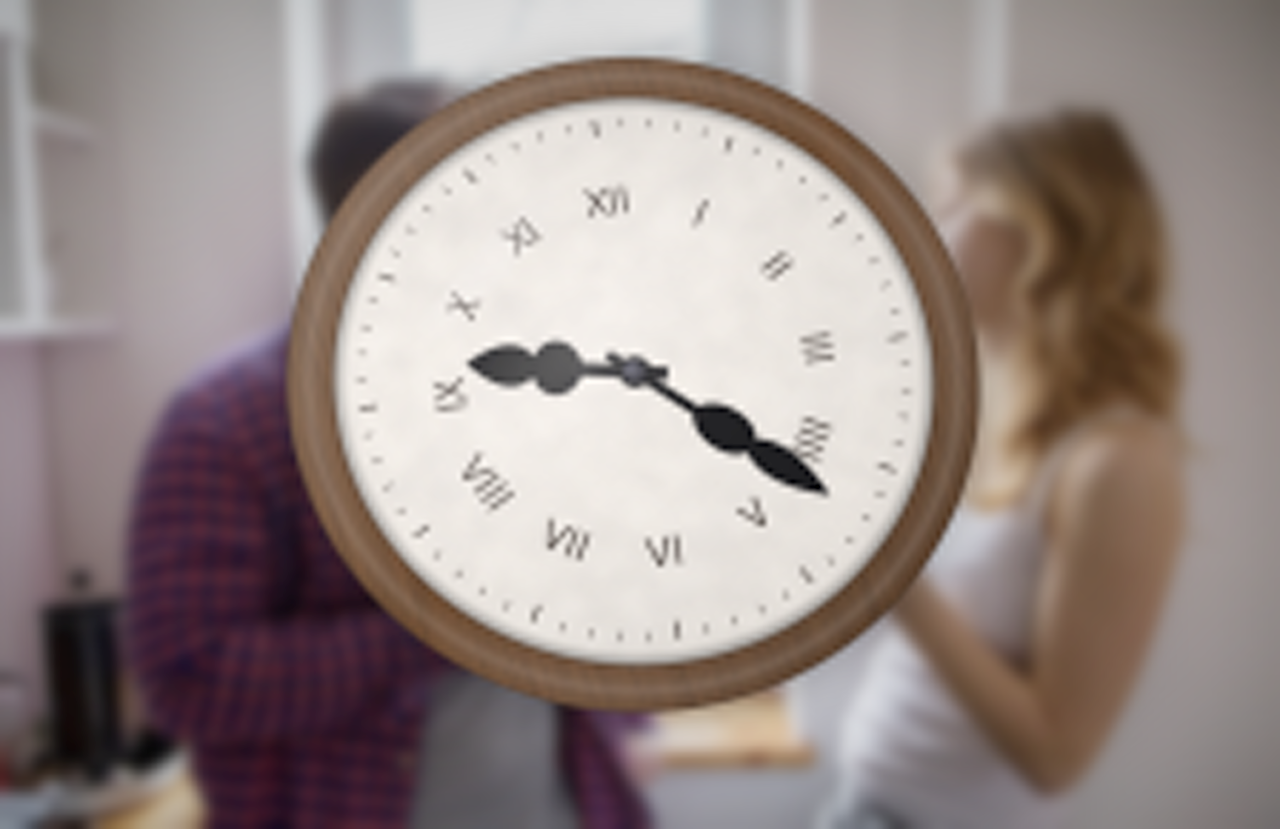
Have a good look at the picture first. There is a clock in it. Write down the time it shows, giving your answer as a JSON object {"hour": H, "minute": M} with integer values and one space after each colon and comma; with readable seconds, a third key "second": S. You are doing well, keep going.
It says {"hour": 9, "minute": 22}
